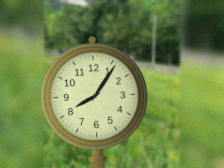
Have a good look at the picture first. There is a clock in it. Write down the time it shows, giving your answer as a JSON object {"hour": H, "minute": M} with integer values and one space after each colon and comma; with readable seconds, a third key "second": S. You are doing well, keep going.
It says {"hour": 8, "minute": 6}
